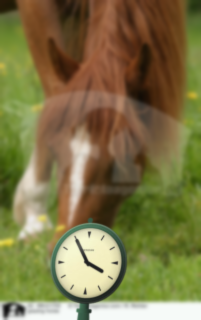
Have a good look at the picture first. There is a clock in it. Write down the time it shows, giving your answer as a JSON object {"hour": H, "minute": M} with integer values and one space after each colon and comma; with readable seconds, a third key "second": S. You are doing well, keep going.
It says {"hour": 3, "minute": 55}
